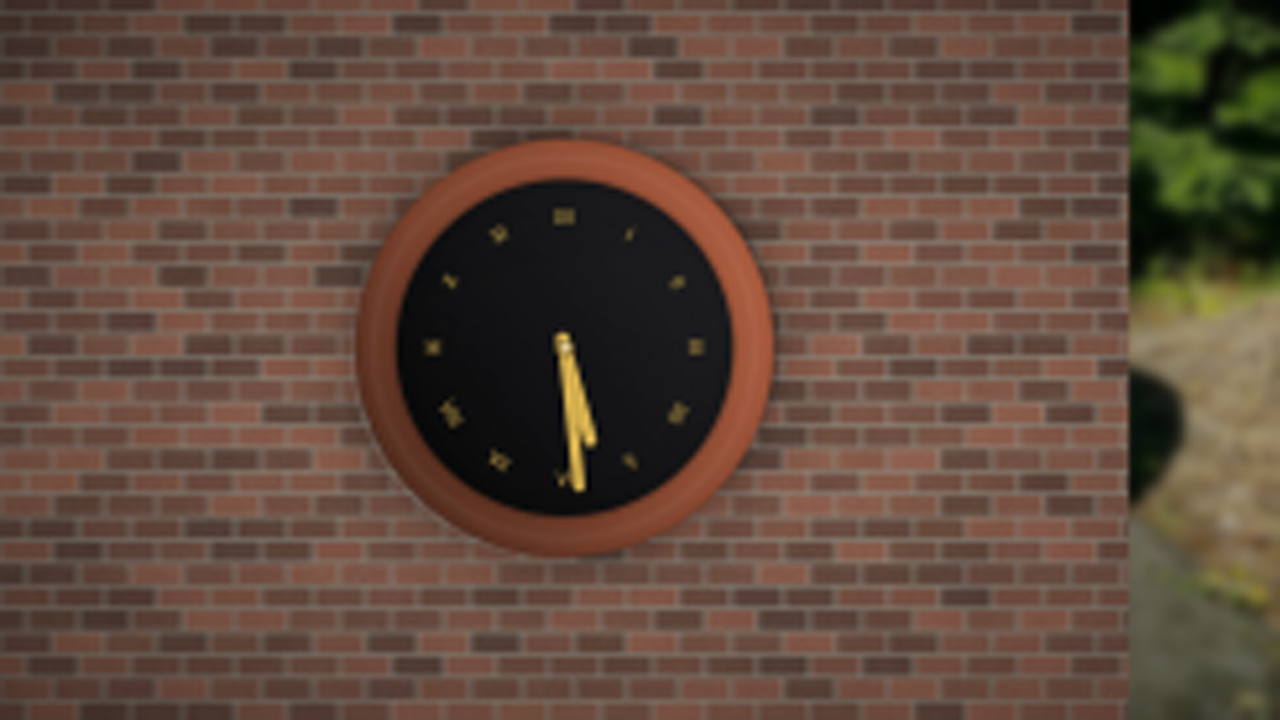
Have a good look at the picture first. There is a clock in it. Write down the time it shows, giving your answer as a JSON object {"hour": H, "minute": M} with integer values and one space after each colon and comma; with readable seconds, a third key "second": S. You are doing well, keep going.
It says {"hour": 5, "minute": 29}
